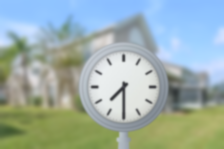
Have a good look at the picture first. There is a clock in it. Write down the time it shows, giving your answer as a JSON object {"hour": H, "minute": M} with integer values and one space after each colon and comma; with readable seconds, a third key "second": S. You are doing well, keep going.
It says {"hour": 7, "minute": 30}
